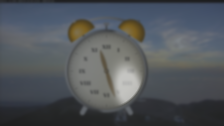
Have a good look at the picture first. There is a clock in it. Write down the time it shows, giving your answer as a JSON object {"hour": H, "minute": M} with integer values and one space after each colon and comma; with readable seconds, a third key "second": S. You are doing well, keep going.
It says {"hour": 11, "minute": 27}
